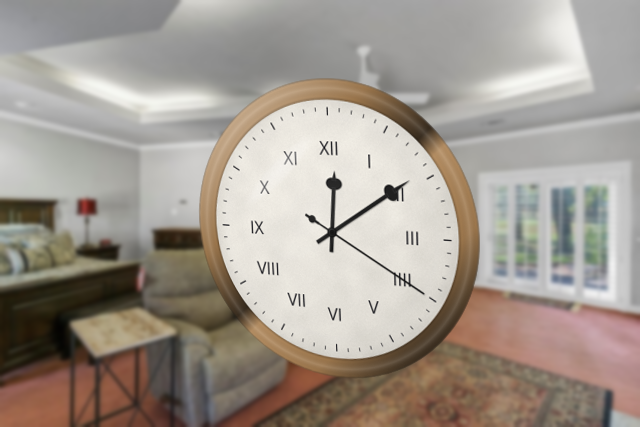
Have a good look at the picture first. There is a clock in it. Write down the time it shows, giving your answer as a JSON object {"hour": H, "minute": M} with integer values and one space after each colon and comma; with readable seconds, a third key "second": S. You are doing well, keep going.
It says {"hour": 12, "minute": 9, "second": 20}
